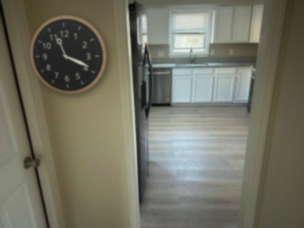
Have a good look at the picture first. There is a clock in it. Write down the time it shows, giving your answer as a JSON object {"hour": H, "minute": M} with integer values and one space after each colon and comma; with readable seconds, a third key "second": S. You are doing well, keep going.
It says {"hour": 11, "minute": 19}
